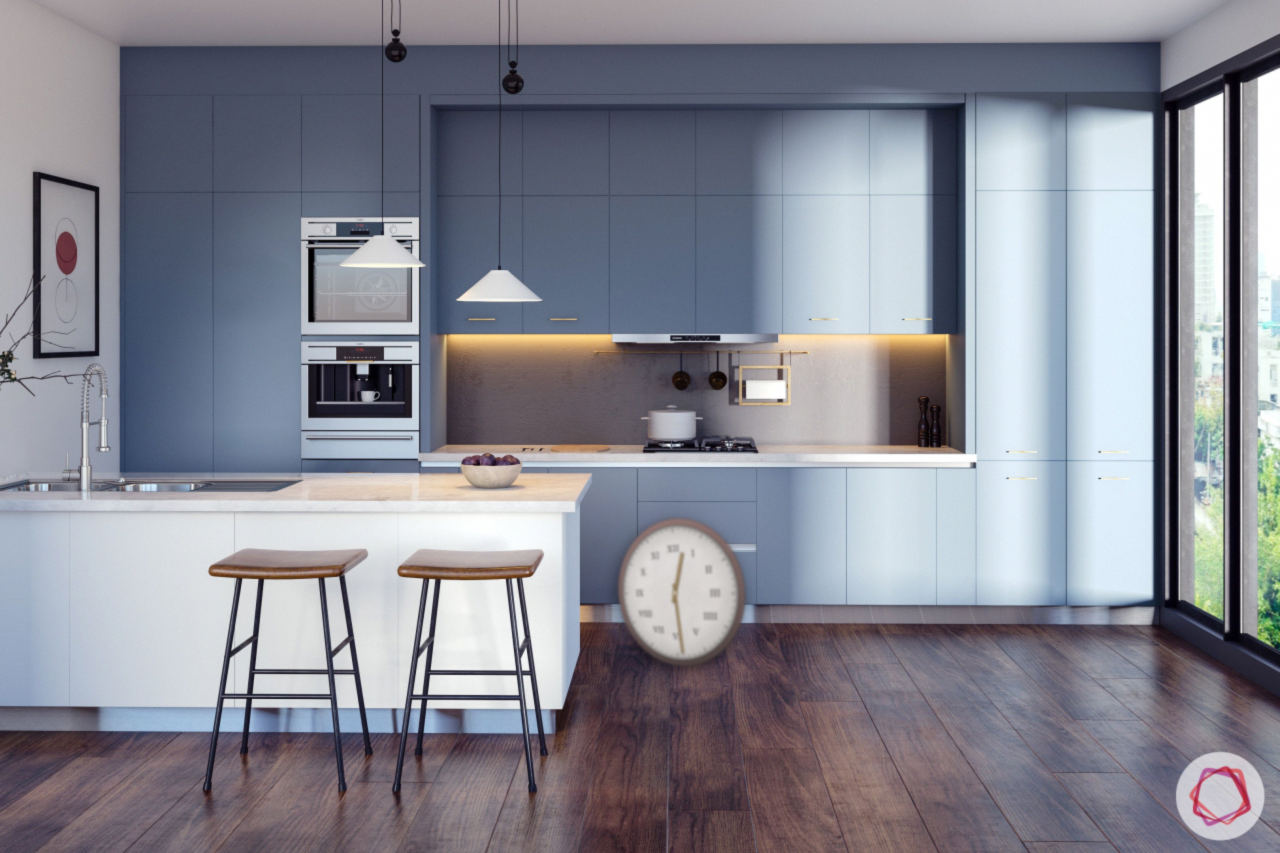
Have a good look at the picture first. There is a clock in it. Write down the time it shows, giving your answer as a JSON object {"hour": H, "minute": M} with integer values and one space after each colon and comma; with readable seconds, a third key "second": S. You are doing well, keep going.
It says {"hour": 12, "minute": 29}
